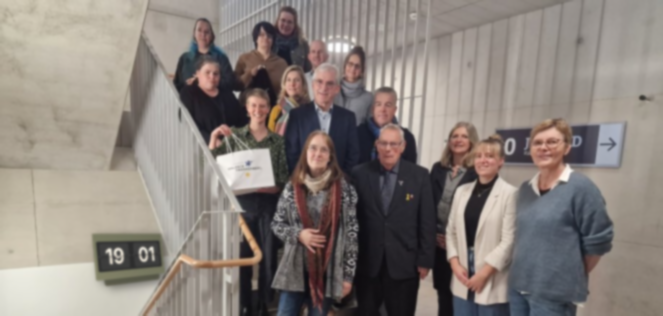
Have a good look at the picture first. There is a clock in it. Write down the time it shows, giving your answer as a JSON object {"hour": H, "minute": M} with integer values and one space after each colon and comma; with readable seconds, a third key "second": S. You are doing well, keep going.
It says {"hour": 19, "minute": 1}
